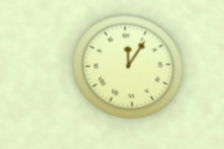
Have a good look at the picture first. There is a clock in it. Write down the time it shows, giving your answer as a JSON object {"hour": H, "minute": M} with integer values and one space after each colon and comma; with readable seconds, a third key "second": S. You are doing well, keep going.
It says {"hour": 12, "minute": 6}
